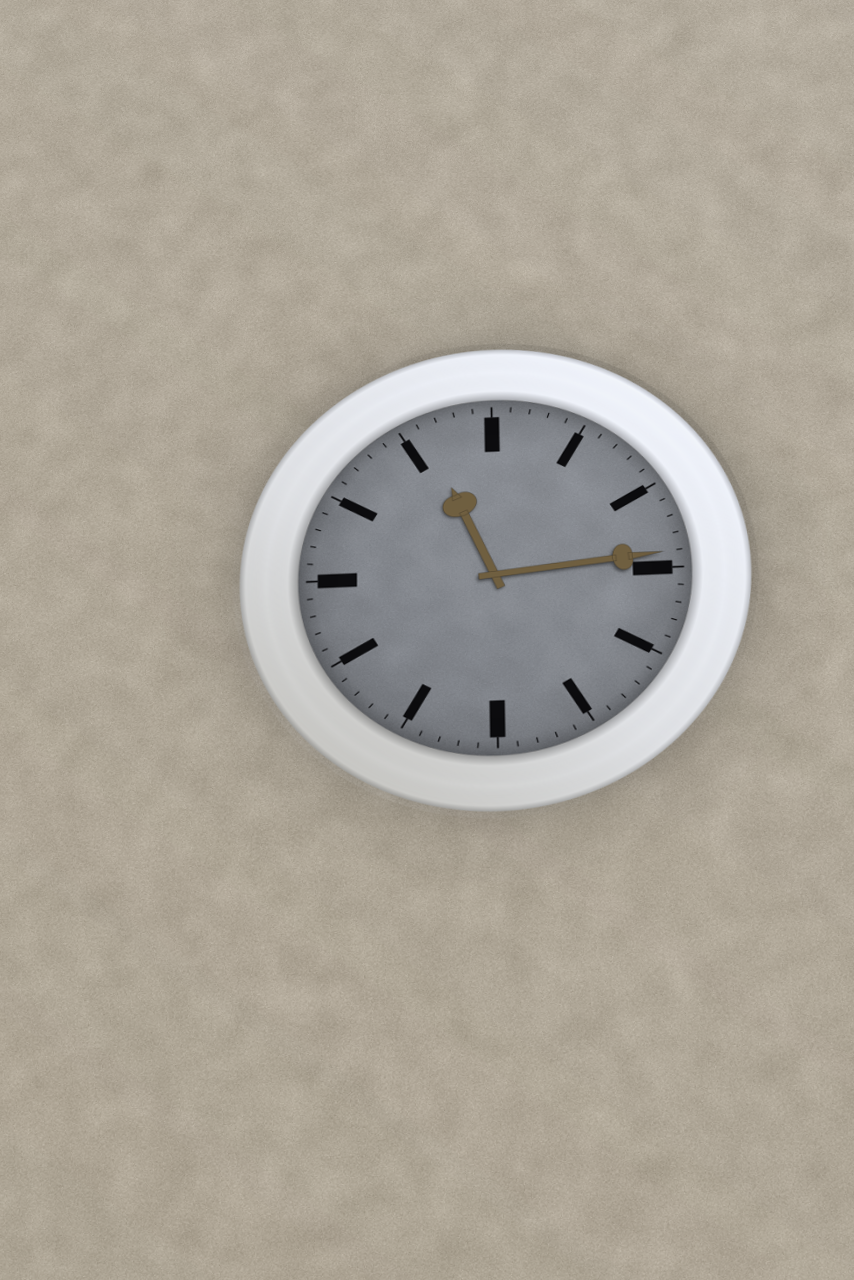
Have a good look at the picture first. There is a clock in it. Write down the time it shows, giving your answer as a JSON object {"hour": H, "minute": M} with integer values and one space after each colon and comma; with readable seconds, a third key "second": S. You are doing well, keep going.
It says {"hour": 11, "minute": 14}
